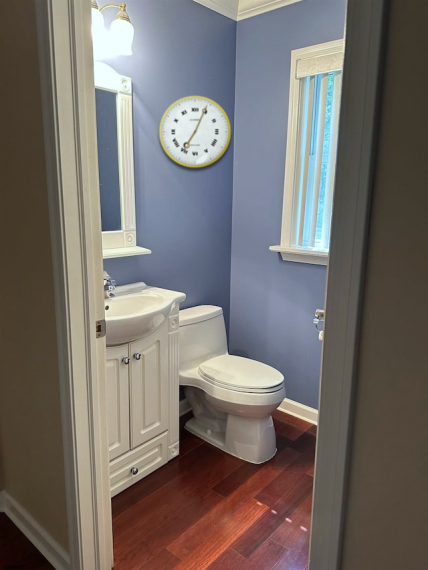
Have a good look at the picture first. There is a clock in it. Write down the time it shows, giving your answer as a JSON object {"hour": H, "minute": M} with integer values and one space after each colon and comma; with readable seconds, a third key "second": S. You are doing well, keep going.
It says {"hour": 7, "minute": 4}
